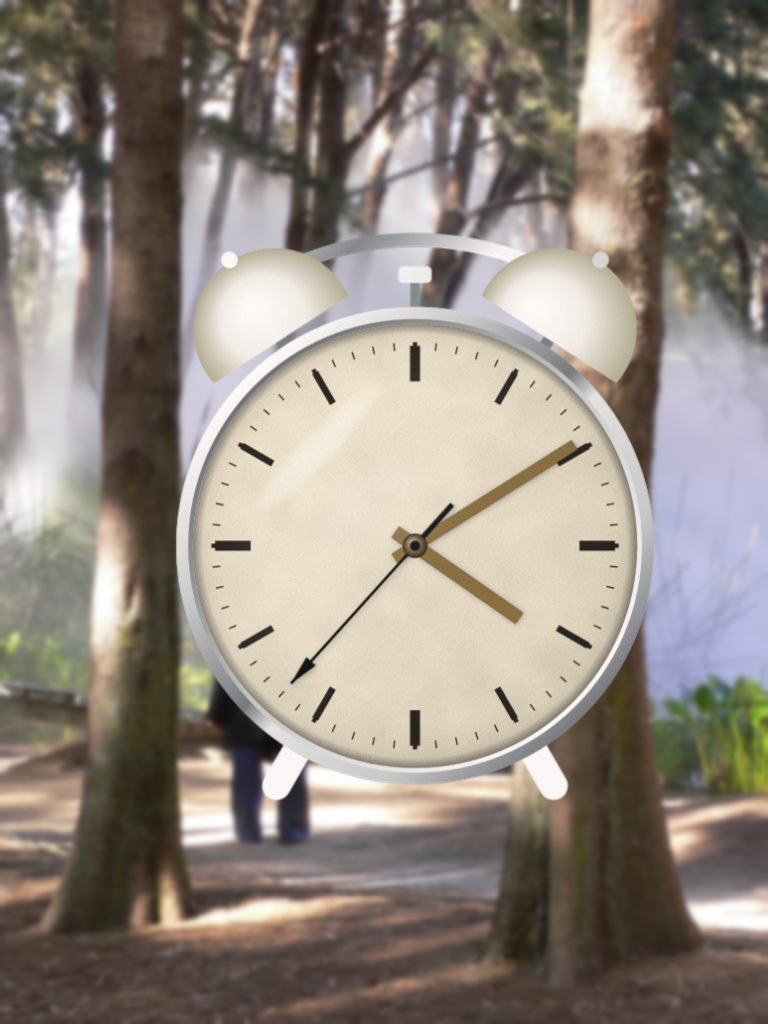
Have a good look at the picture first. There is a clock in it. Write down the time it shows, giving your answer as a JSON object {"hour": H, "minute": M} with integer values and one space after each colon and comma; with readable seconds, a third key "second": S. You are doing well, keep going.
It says {"hour": 4, "minute": 9, "second": 37}
